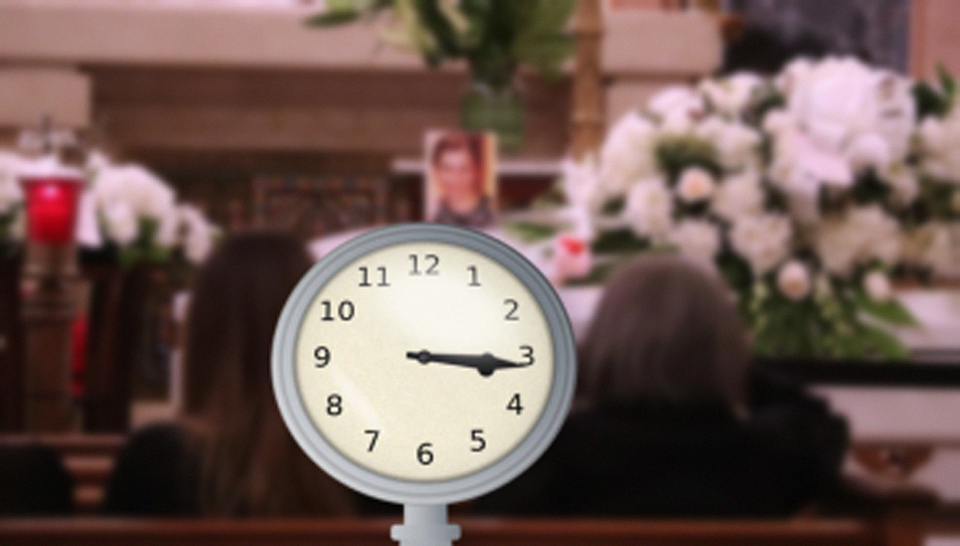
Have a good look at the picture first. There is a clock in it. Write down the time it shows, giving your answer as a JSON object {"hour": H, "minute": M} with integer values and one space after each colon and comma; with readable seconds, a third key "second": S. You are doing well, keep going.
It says {"hour": 3, "minute": 16}
